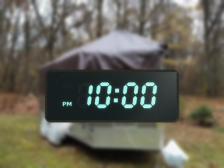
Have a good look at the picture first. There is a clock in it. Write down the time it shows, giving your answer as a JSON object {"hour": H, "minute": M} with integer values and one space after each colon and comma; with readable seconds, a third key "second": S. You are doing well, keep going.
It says {"hour": 10, "minute": 0}
